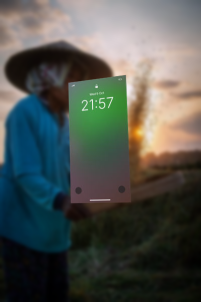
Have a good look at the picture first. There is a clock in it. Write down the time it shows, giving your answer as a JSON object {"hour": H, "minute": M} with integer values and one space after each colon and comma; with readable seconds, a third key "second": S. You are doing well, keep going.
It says {"hour": 21, "minute": 57}
